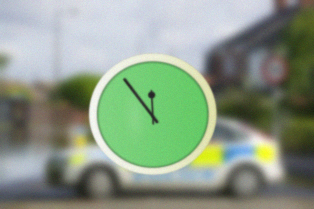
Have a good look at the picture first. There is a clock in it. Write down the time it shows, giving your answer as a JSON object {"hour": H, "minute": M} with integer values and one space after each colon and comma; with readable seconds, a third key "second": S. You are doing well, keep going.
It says {"hour": 11, "minute": 54}
